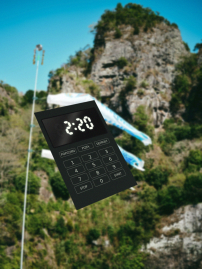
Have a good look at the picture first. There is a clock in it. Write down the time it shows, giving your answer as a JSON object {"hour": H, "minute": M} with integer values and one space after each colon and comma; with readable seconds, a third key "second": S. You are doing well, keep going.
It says {"hour": 2, "minute": 20}
